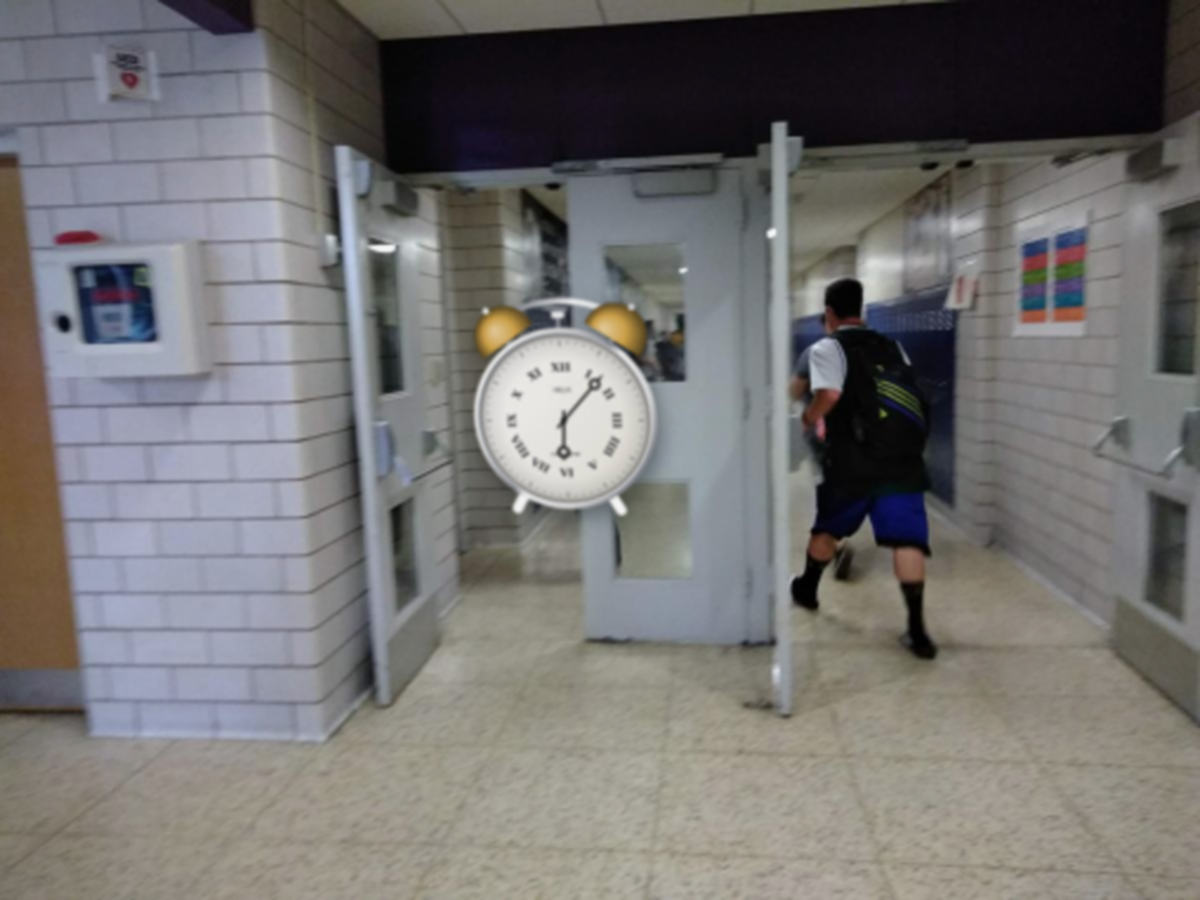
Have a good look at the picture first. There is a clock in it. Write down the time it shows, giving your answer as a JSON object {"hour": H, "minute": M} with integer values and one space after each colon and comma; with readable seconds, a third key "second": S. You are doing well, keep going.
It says {"hour": 6, "minute": 7}
